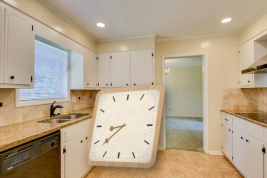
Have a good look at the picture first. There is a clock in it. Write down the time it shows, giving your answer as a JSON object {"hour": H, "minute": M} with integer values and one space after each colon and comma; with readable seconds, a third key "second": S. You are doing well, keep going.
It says {"hour": 8, "minute": 38}
